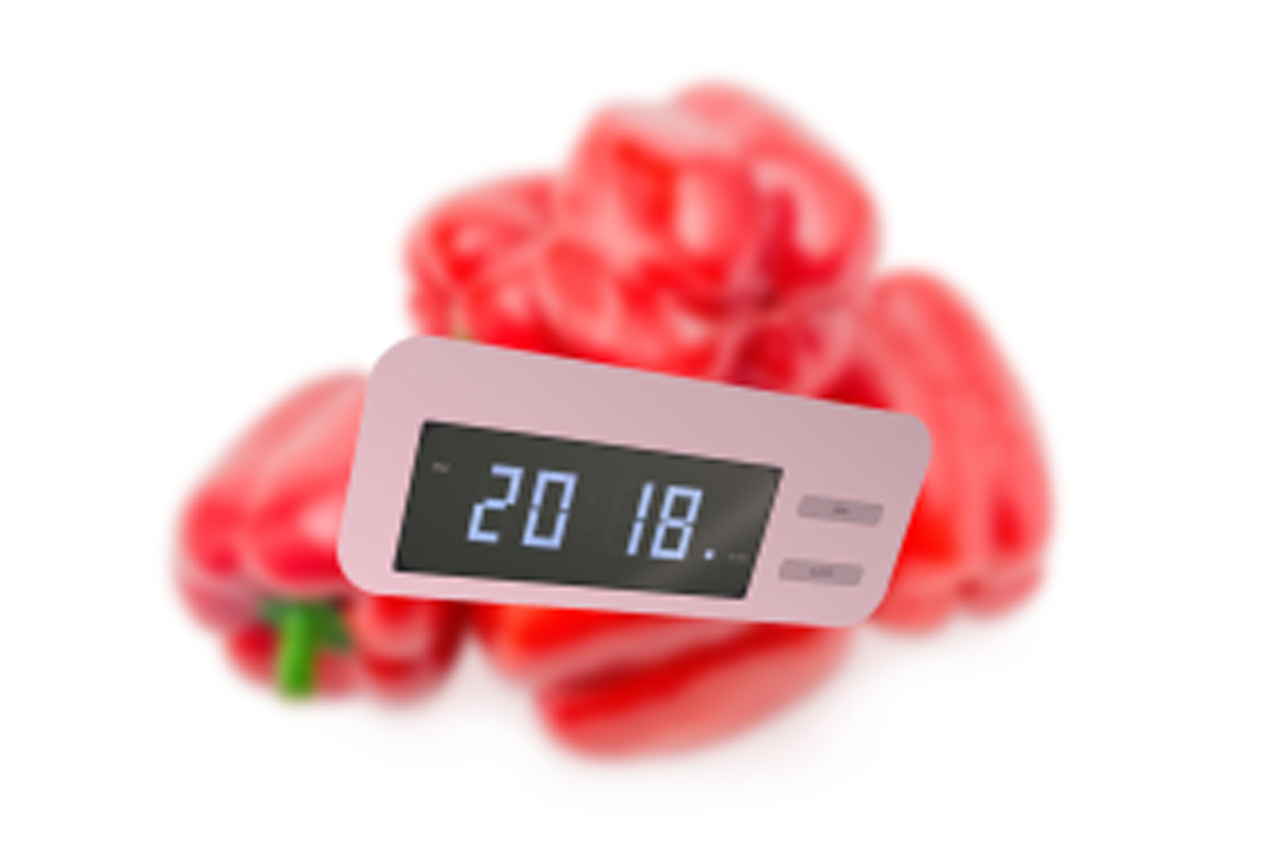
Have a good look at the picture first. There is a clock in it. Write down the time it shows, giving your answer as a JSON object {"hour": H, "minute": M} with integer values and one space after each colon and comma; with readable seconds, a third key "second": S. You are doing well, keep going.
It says {"hour": 20, "minute": 18}
